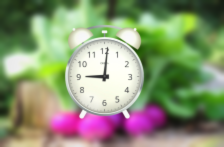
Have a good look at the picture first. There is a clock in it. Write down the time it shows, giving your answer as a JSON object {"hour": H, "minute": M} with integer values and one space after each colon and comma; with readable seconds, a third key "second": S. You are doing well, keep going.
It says {"hour": 9, "minute": 1}
